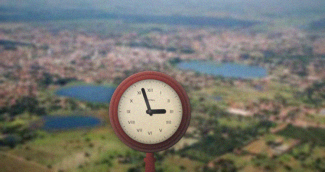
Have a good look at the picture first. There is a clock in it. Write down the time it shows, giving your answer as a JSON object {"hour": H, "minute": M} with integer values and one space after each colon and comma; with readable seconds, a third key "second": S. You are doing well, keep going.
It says {"hour": 2, "minute": 57}
